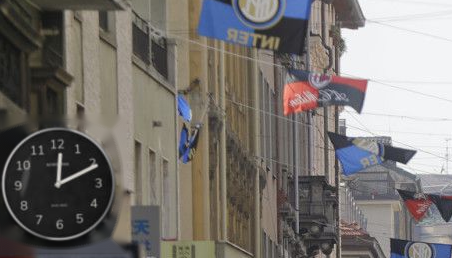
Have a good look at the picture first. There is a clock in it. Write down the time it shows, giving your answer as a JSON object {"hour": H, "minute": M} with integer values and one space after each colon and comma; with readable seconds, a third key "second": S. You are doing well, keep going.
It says {"hour": 12, "minute": 11}
